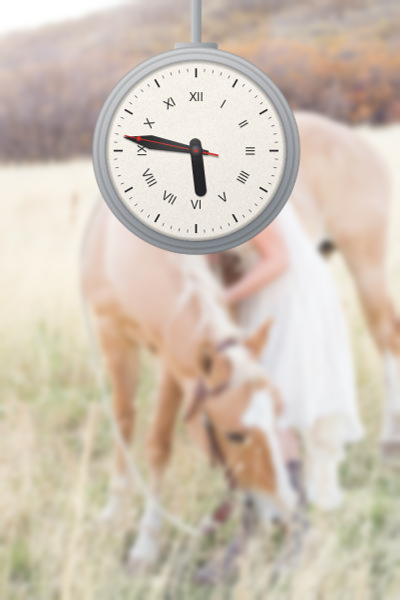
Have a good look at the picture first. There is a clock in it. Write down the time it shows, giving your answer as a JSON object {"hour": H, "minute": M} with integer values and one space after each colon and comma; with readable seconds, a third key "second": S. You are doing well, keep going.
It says {"hour": 5, "minute": 46, "second": 47}
